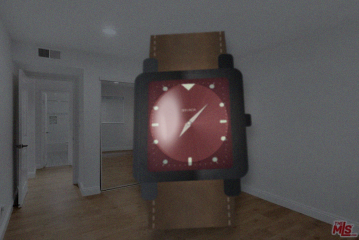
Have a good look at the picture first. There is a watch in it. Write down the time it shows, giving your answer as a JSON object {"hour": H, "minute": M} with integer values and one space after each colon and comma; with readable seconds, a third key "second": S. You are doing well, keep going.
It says {"hour": 7, "minute": 7}
